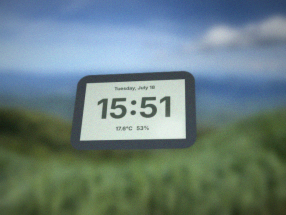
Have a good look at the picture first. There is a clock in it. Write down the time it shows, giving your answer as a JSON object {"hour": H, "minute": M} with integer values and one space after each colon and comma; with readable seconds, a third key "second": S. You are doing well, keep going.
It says {"hour": 15, "minute": 51}
